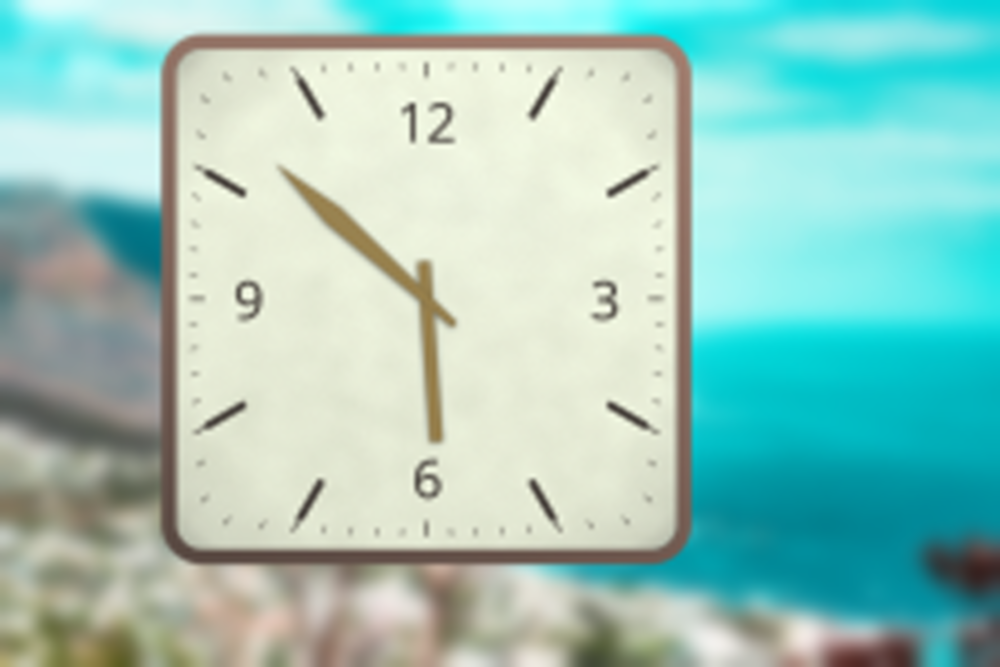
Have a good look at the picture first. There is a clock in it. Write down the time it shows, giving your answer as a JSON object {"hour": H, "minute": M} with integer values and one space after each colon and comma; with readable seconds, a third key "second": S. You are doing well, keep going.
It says {"hour": 5, "minute": 52}
